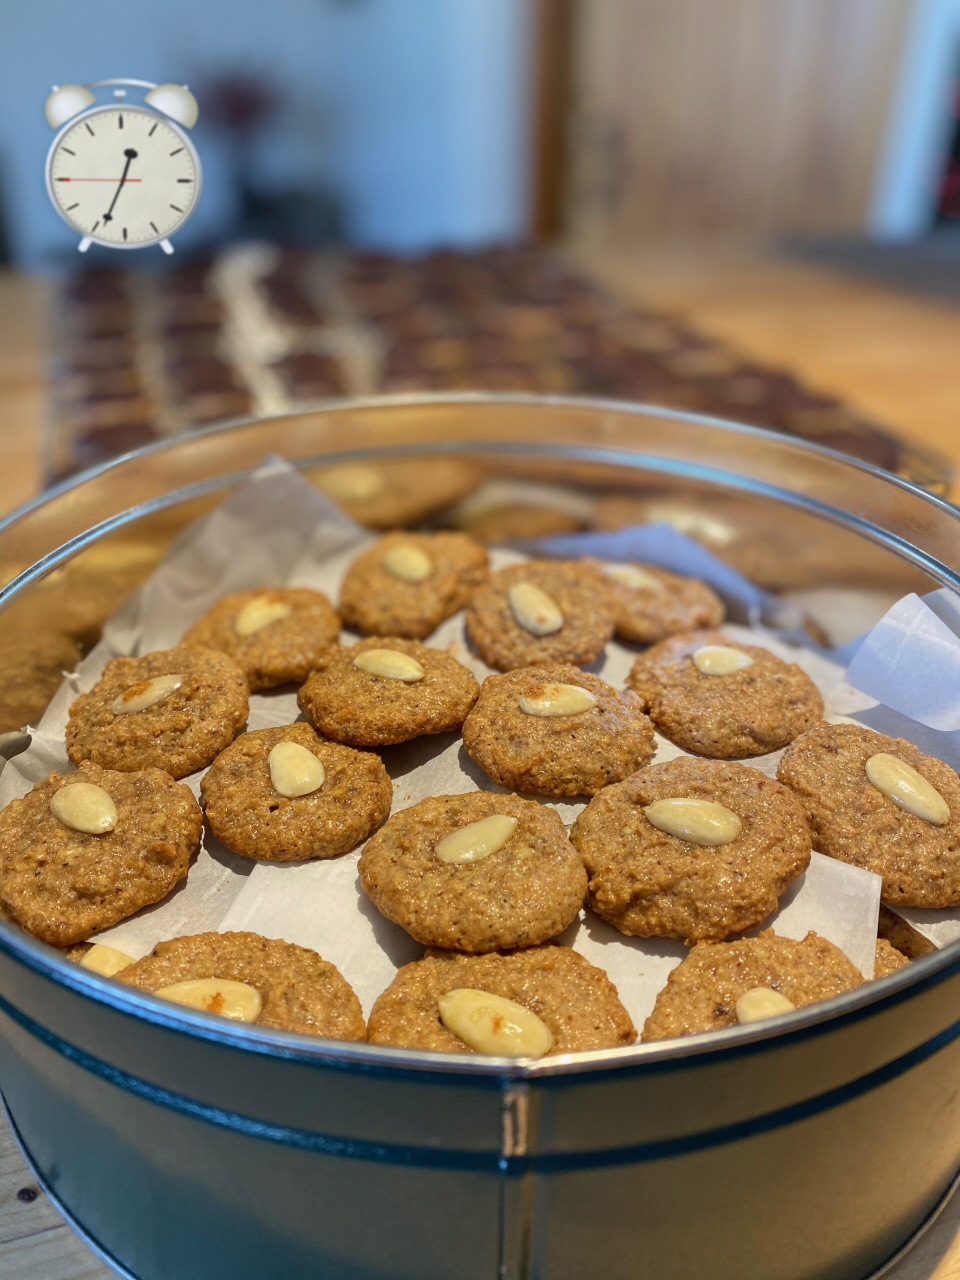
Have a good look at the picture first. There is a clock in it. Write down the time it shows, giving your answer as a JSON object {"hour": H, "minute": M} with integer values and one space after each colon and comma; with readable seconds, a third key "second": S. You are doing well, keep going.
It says {"hour": 12, "minute": 33, "second": 45}
